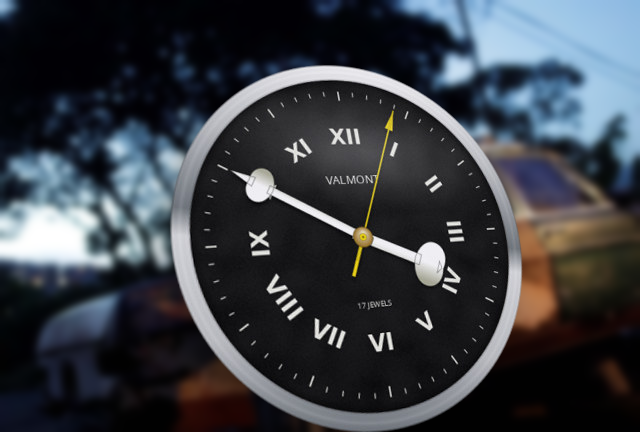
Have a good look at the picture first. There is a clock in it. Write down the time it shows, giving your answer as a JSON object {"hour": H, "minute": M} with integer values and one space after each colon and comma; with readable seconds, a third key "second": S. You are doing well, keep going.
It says {"hour": 3, "minute": 50, "second": 4}
